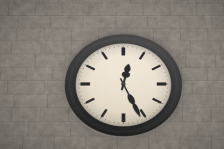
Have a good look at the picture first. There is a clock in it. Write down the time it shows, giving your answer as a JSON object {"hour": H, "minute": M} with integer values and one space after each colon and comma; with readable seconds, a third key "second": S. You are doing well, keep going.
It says {"hour": 12, "minute": 26}
